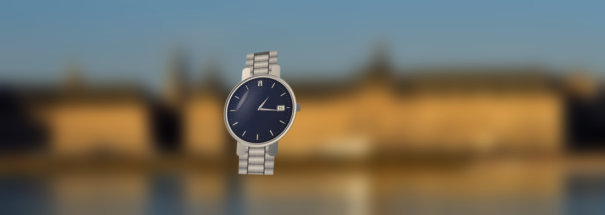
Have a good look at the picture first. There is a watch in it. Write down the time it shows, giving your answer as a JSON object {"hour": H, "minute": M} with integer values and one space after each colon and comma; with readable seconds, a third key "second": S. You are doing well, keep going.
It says {"hour": 1, "minute": 16}
